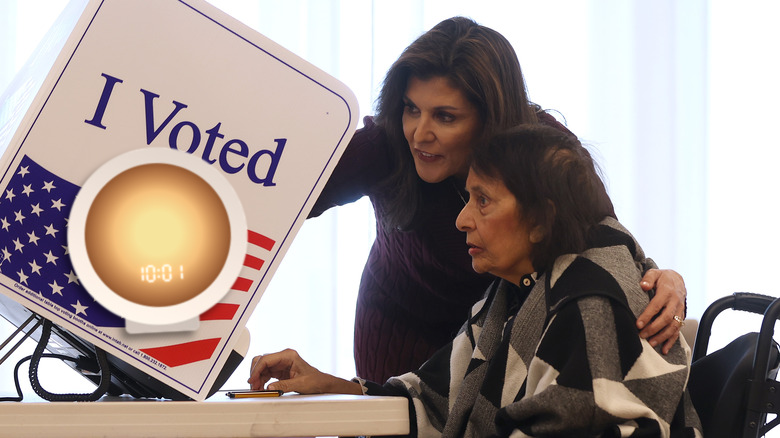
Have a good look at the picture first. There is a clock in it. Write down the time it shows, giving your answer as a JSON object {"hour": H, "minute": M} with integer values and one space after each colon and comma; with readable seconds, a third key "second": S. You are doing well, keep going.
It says {"hour": 10, "minute": 1}
